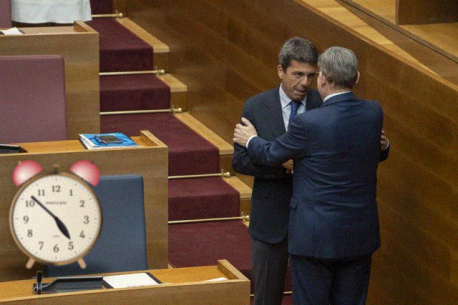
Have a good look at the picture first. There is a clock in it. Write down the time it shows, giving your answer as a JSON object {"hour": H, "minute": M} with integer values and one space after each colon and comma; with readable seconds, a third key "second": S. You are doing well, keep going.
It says {"hour": 4, "minute": 52}
